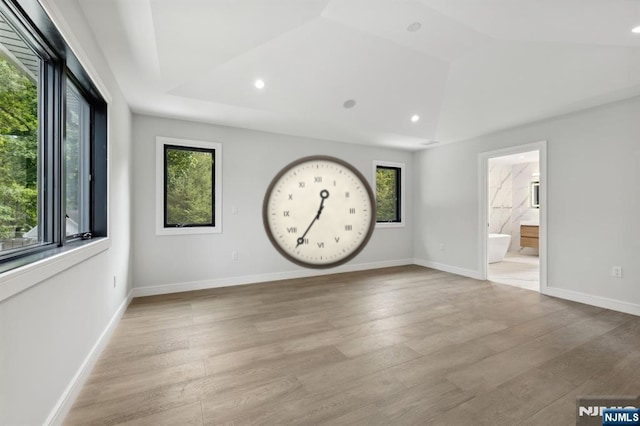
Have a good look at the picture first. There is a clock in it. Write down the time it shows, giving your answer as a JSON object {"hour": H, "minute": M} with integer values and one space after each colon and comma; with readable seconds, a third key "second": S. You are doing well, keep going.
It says {"hour": 12, "minute": 36}
